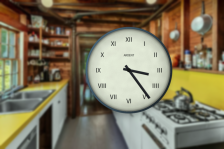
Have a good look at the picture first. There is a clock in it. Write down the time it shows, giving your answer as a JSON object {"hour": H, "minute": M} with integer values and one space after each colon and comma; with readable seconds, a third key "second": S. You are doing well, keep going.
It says {"hour": 3, "minute": 24}
